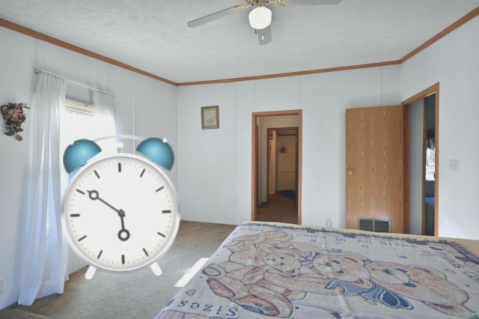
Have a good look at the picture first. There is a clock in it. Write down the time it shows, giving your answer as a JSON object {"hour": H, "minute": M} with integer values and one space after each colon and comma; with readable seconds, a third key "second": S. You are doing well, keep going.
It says {"hour": 5, "minute": 51}
